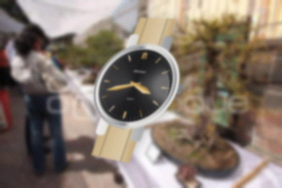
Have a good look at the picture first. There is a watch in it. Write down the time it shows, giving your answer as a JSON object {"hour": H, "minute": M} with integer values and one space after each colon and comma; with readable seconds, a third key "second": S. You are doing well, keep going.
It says {"hour": 3, "minute": 42}
